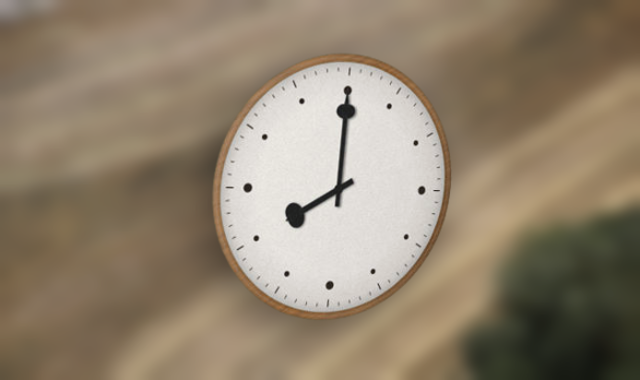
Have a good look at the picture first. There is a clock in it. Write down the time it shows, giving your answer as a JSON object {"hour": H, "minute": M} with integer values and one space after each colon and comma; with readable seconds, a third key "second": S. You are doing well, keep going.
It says {"hour": 8, "minute": 0}
